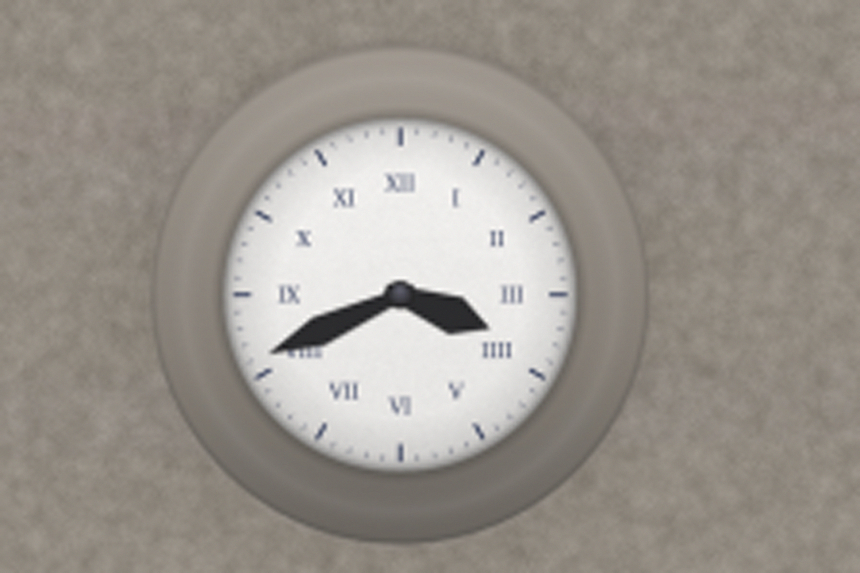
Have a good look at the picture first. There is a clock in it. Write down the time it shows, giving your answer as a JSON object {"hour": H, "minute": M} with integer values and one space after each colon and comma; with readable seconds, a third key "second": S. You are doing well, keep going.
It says {"hour": 3, "minute": 41}
